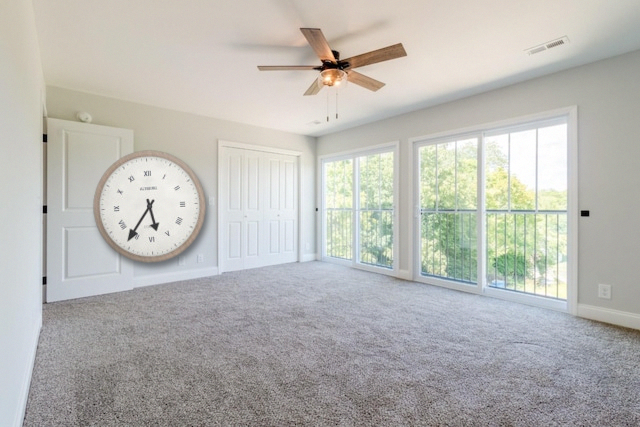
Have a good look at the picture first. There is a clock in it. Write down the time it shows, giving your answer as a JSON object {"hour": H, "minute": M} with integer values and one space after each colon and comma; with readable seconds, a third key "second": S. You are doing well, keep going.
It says {"hour": 5, "minute": 36}
